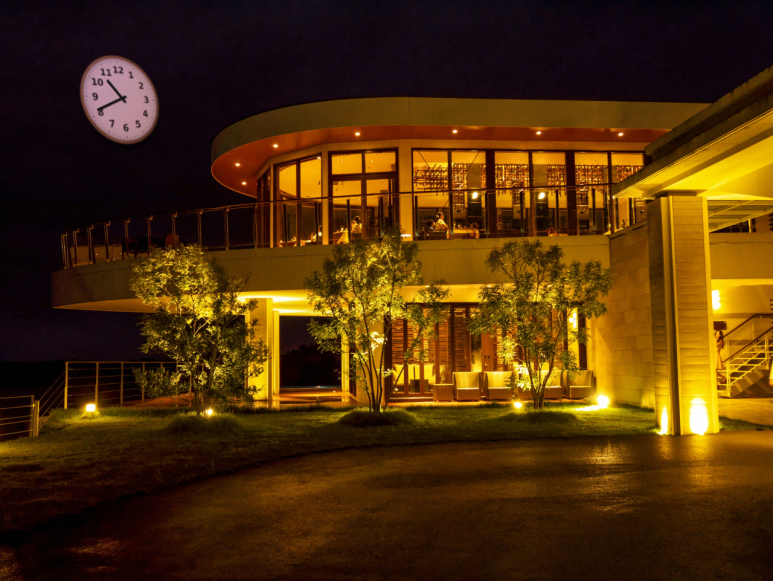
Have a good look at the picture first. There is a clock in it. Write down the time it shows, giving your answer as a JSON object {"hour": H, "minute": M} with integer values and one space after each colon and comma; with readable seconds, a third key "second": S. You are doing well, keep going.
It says {"hour": 10, "minute": 41}
